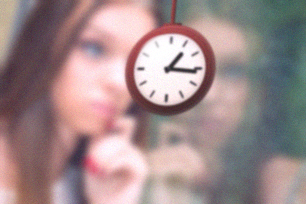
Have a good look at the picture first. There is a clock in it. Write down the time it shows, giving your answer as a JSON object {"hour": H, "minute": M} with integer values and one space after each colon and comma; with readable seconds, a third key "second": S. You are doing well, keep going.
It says {"hour": 1, "minute": 16}
